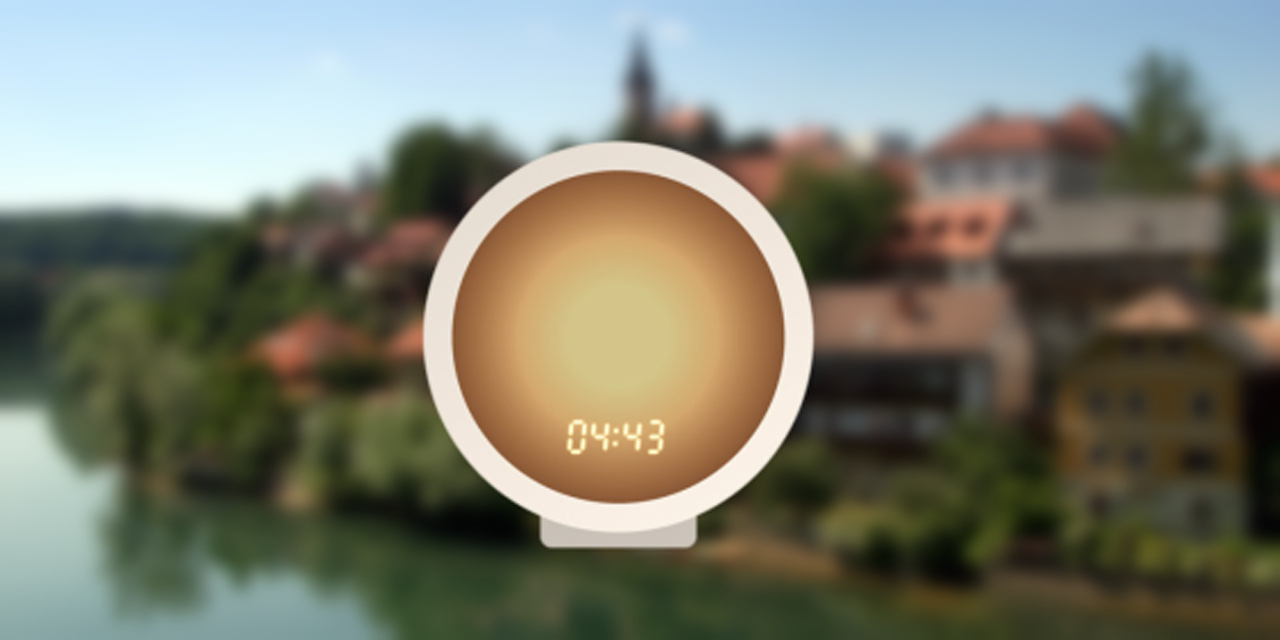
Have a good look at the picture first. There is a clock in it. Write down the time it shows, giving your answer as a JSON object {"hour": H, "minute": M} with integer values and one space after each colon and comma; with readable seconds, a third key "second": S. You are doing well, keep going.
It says {"hour": 4, "minute": 43}
